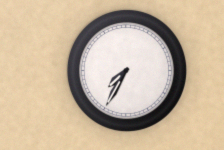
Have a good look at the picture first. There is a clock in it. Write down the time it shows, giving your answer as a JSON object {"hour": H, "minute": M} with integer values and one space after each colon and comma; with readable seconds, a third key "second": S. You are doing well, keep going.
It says {"hour": 7, "minute": 35}
